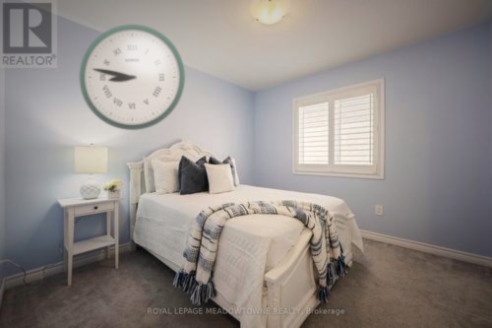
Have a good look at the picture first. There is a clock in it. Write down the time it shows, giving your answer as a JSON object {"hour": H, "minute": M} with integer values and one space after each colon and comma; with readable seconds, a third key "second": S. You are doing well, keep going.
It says {"hour": 8, "minute": 47}
